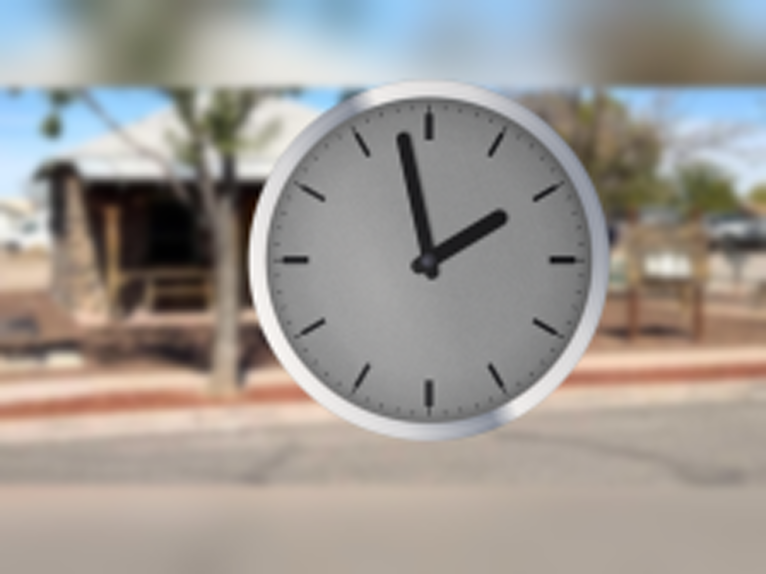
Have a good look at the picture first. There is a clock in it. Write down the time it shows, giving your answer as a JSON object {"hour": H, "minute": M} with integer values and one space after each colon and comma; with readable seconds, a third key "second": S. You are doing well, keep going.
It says {"hour": 1, "minute": 58}
